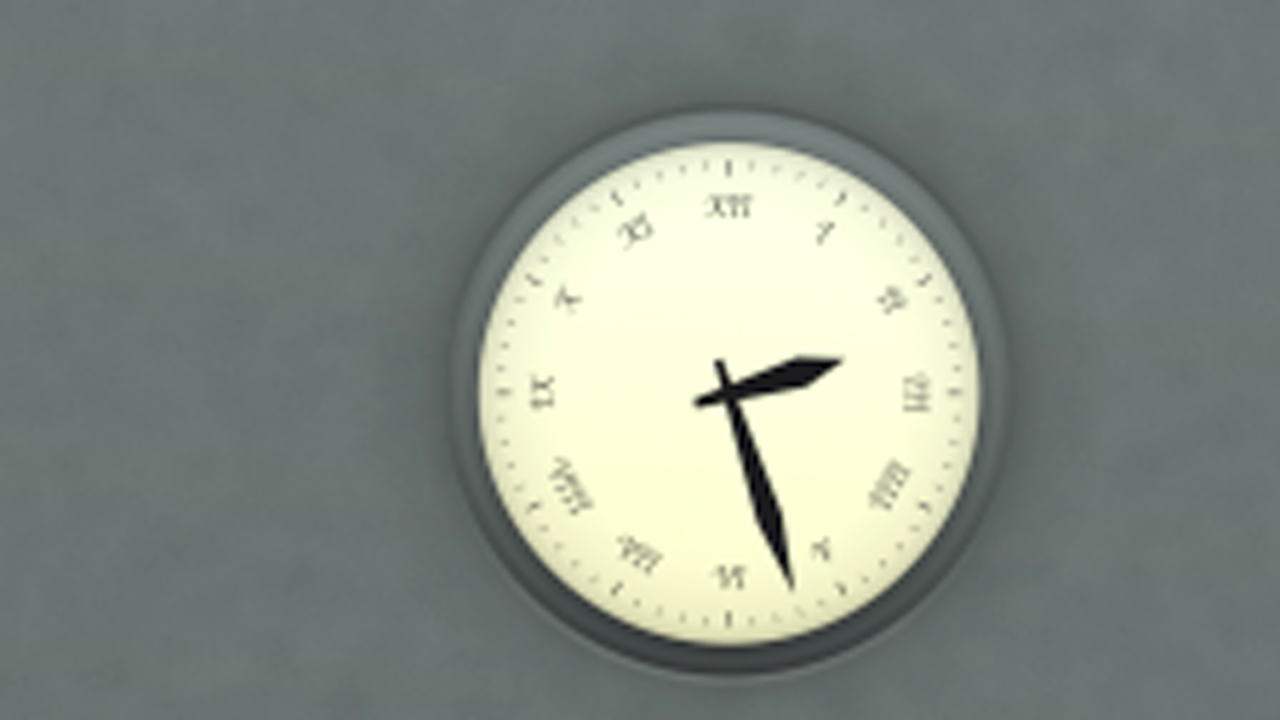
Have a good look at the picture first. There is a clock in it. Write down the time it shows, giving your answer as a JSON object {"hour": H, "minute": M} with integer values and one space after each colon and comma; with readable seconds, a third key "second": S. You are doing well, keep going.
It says {"hour": 2, "minute": 27}
